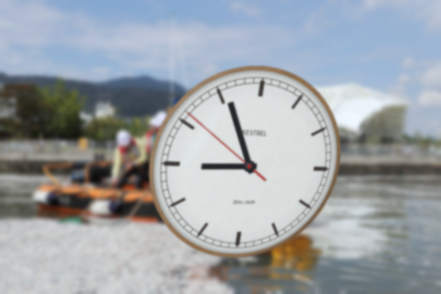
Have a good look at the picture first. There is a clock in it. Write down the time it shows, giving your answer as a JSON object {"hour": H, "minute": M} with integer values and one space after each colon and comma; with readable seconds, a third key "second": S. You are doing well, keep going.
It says {"hour": 8, "minute": 55, "second": 51}
